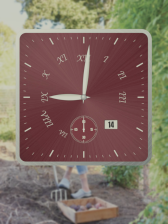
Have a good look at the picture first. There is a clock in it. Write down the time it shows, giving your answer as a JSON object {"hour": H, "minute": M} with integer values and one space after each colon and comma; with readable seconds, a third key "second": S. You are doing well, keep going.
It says {"hour": 9, "minute": 1}
